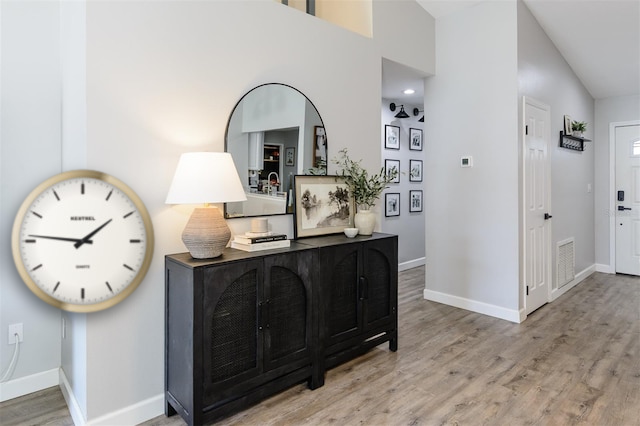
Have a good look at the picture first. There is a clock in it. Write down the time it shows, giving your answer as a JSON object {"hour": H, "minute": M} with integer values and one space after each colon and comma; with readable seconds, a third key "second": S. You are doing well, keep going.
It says {"hour": 1, "minute": 46}
